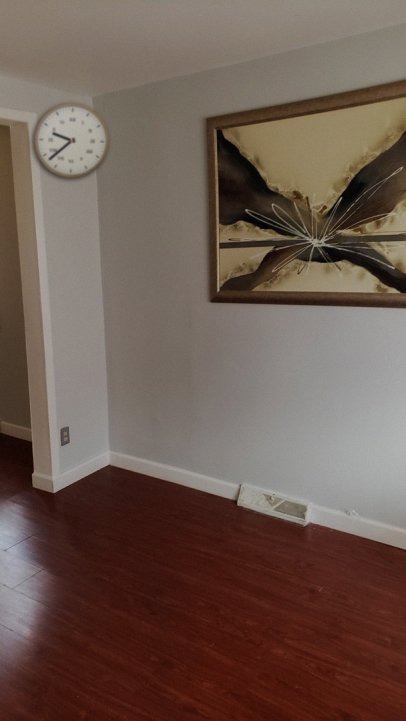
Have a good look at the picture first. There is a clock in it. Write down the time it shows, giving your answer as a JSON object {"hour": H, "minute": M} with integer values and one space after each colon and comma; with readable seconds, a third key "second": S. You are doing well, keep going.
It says {"hour": 9, "minute": 38}
